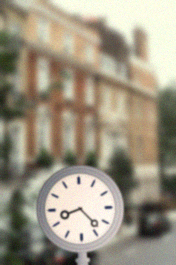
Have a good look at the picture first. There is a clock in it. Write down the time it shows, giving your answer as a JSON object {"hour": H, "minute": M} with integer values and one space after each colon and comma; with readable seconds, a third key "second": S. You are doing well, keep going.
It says {"hour": 8, "minute": 23}
